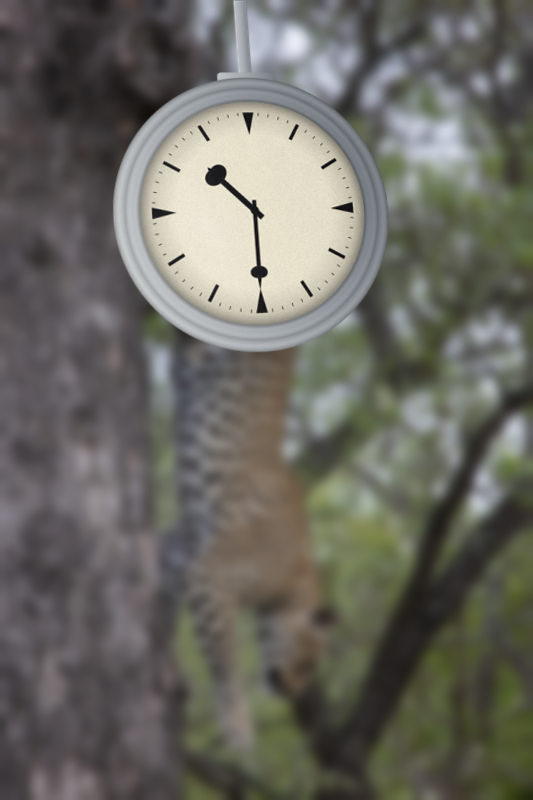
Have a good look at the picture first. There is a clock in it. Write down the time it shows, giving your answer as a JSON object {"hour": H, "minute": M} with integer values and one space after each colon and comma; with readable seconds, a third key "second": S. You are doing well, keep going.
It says {"hour": 10, "minute": 30}
